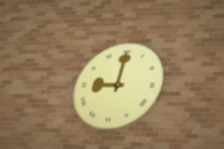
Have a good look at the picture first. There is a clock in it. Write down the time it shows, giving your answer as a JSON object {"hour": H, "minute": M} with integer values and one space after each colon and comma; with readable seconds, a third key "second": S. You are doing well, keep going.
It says {"hour": 9, "minute": 0}
